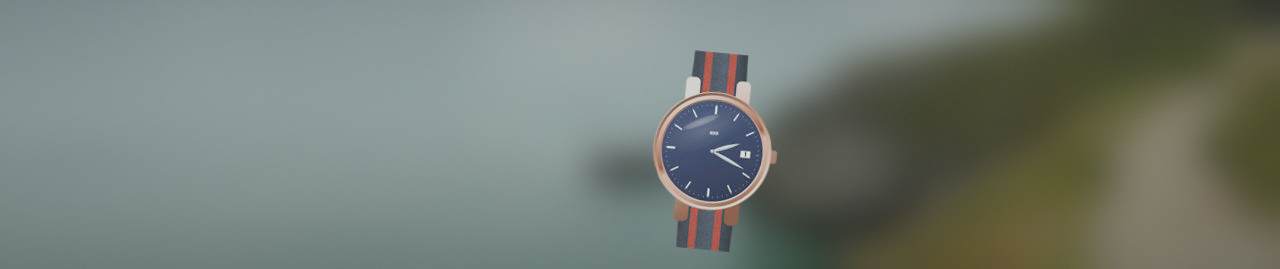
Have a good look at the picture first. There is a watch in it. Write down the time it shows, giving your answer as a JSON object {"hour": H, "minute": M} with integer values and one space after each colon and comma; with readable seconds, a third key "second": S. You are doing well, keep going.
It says {"hour": 2, "minute": 19}
